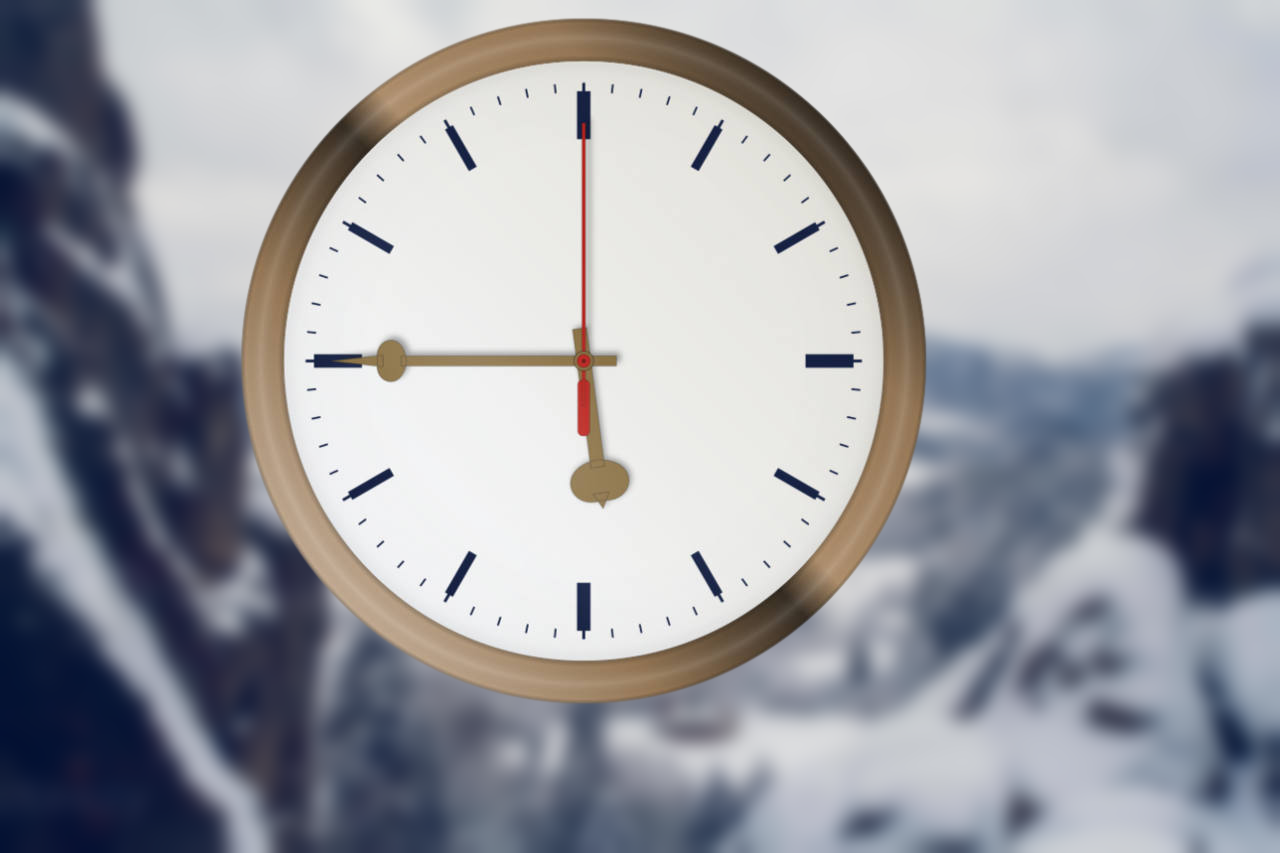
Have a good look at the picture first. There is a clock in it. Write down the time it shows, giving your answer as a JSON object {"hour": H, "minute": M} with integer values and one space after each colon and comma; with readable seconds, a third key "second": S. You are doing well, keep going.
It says {"hour": 5, "minute": 45, "second": 0}
